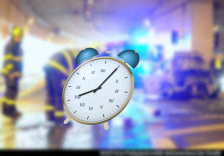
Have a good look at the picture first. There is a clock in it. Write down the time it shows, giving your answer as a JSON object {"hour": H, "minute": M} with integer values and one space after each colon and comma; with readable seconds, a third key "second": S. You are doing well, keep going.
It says {"hour": 8, "minute": 5}
